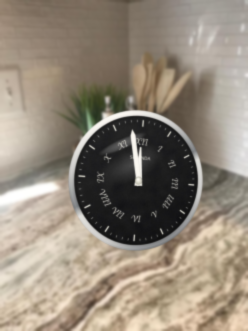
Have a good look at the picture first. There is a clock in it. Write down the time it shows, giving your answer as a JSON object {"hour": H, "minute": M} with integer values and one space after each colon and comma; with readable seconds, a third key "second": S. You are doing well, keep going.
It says {"hour": 11, "minute": 58}
